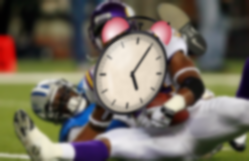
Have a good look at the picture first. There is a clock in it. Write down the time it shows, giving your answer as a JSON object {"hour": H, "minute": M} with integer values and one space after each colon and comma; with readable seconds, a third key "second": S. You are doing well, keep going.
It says {"hour": 5, "minute": 5}
